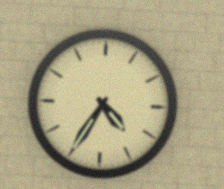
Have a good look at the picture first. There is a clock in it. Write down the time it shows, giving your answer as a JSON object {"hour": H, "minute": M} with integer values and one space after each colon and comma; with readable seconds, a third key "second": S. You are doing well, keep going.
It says {"hour": 4, "minute": 35}
